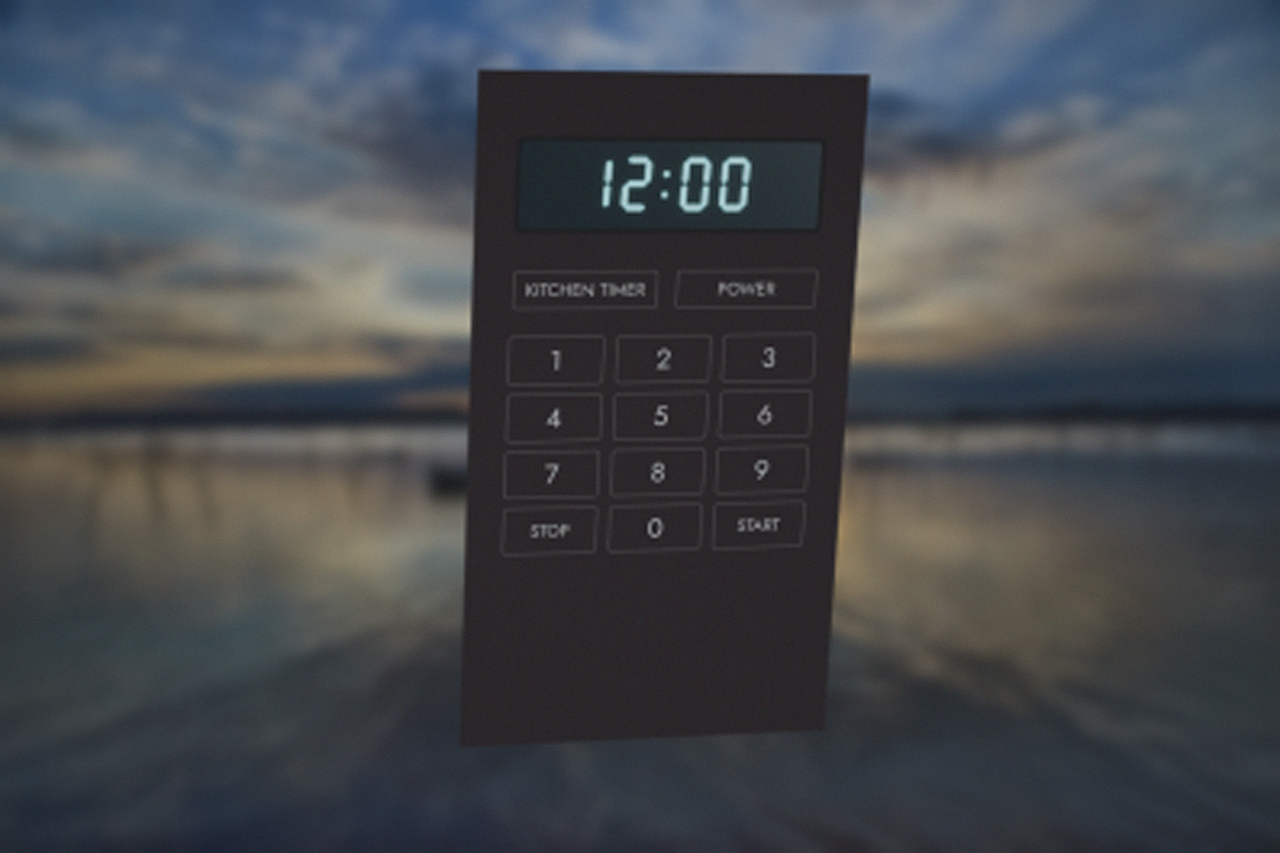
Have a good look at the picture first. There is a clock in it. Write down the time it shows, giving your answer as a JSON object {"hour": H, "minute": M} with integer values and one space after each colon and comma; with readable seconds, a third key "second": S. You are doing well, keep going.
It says {"hour": 12, "minute": 0}
